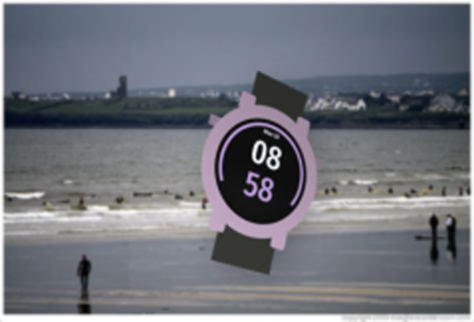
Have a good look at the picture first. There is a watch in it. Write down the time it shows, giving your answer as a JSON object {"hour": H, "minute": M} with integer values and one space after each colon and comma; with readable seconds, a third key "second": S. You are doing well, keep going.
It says {"hour": 8, "minute": 58}
